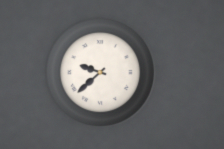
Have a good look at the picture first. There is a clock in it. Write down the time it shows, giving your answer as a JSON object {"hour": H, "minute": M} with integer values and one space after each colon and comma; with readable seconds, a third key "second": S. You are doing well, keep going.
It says {"hour": 9, "minute": 38}
